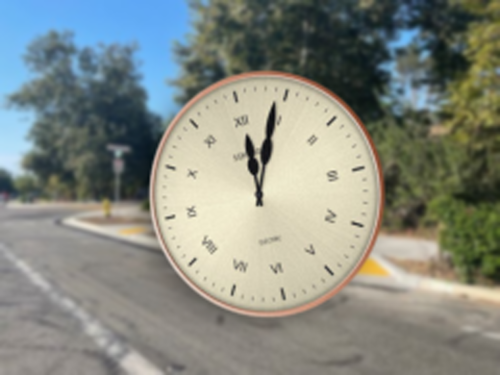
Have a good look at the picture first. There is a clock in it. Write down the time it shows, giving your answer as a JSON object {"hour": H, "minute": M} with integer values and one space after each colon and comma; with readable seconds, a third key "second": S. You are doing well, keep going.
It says {"hour": 12, "minute": 4}
